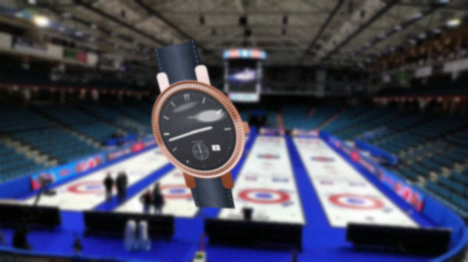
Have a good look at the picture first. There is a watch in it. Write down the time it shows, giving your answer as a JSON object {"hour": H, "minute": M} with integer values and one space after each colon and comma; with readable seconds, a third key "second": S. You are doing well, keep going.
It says {"hour": 2, "minute": 43}
